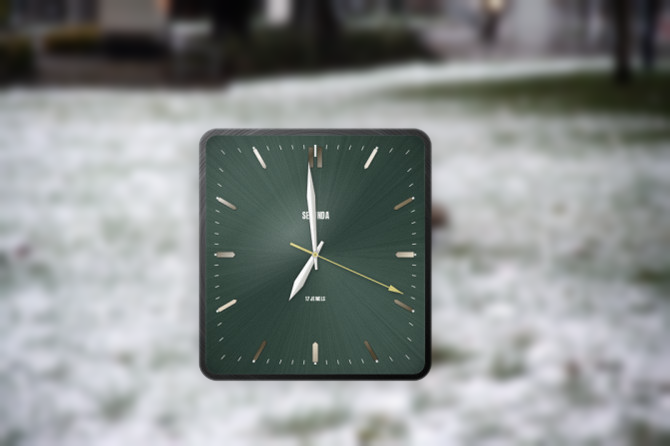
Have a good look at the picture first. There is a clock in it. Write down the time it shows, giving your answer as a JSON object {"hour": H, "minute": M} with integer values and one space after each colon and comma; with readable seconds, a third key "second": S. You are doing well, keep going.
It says {"hour": 6, "minute": 59, "second": 19}
